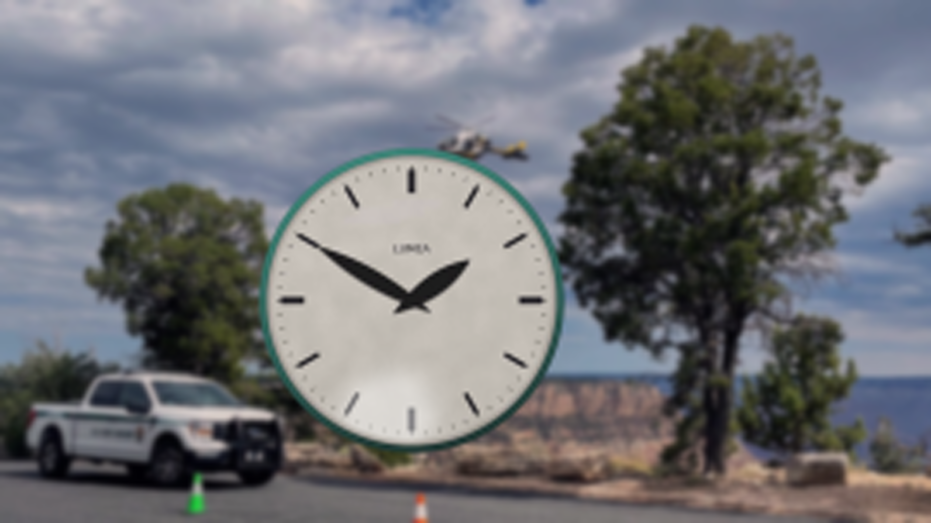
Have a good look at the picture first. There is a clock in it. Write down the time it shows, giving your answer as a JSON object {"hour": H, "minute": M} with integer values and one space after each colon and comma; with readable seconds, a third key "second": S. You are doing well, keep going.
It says {"hour": 1, "minute": 50}
